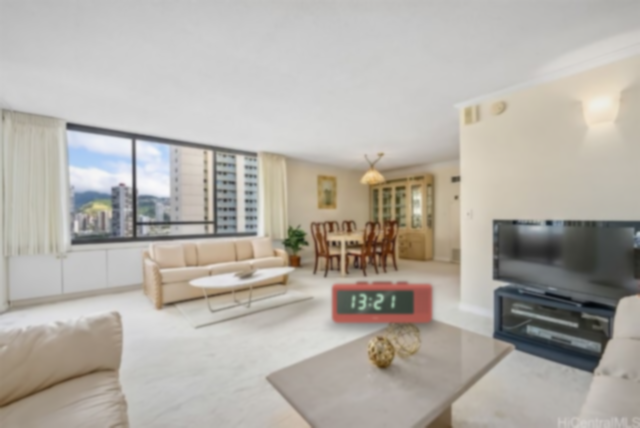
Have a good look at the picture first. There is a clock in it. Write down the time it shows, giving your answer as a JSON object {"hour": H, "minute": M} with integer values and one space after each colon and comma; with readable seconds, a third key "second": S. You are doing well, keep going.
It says {"hour": 13, "minute": 21}
